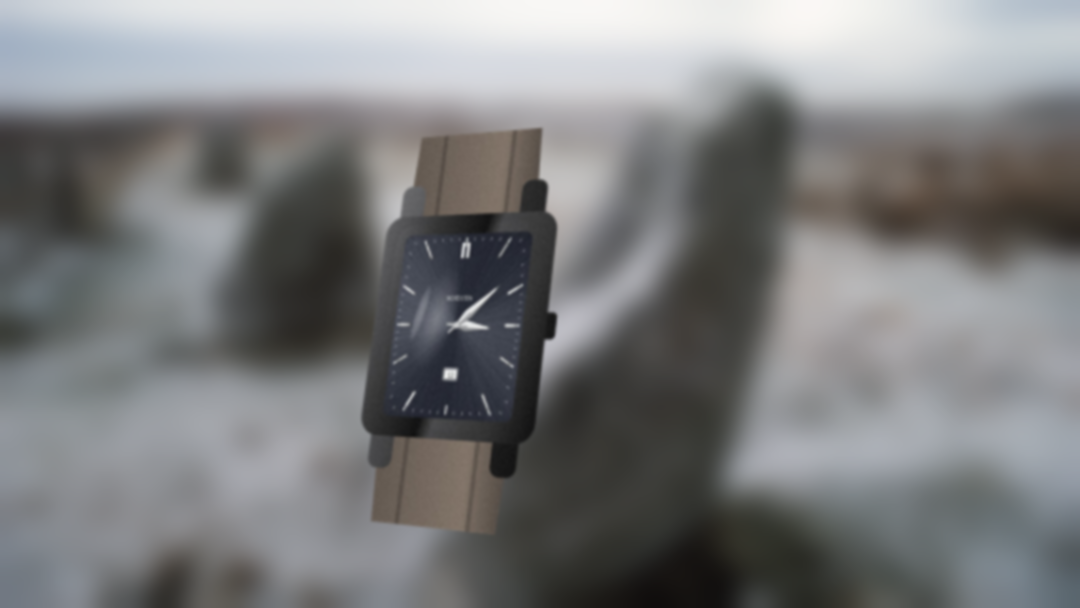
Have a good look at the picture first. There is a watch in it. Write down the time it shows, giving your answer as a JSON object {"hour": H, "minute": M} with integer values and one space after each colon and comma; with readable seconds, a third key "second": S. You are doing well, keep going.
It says {"hour": 3, "minute": 8}
